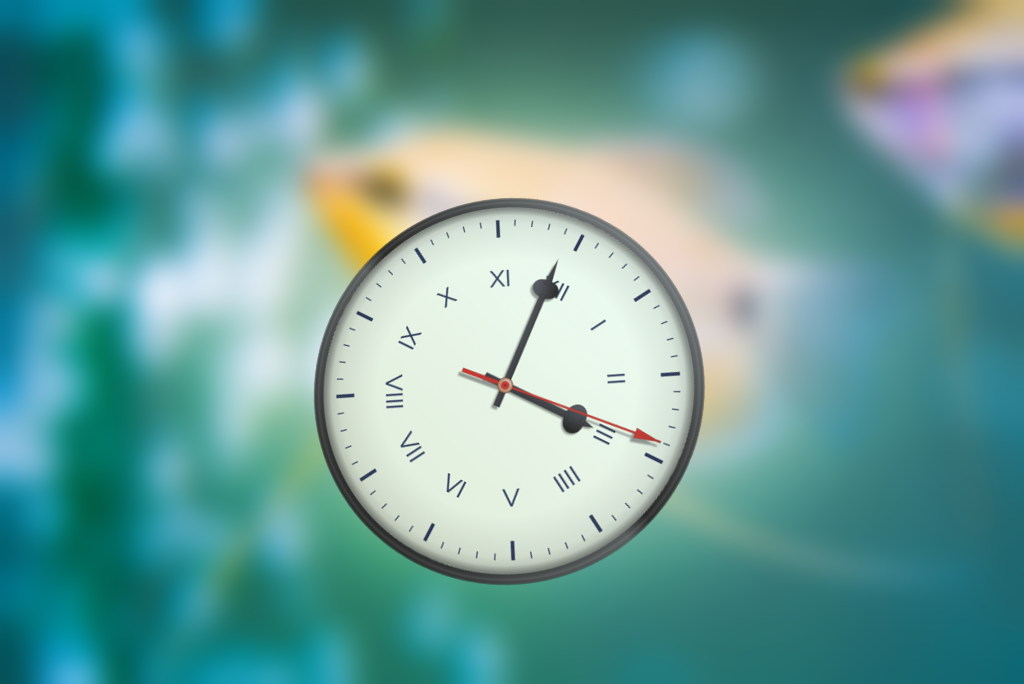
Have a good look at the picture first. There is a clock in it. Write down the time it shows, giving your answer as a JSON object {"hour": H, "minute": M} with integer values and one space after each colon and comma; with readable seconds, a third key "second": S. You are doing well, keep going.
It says {"hour": 2, "minute": 59, "second": 14}
